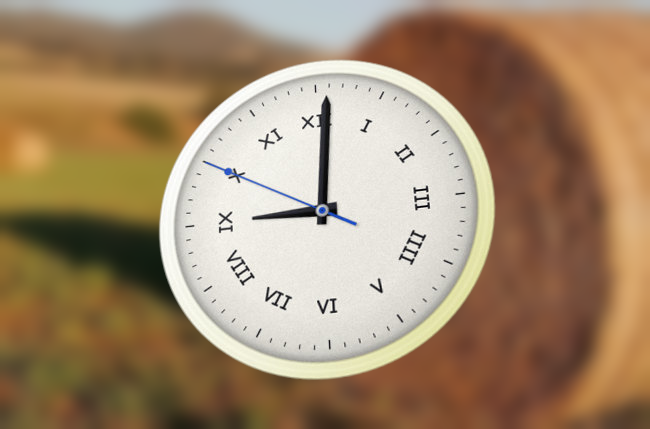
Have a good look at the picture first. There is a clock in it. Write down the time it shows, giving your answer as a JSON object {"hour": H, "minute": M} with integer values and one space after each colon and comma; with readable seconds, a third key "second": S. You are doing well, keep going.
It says {"hour": 9, "minute": 0, "second": 50}
